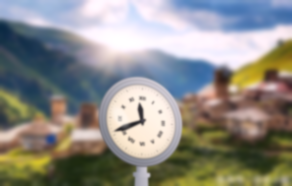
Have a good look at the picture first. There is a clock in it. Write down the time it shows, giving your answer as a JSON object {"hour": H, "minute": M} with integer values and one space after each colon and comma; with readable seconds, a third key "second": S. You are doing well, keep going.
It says {"hour": 11, "minute": 41}
